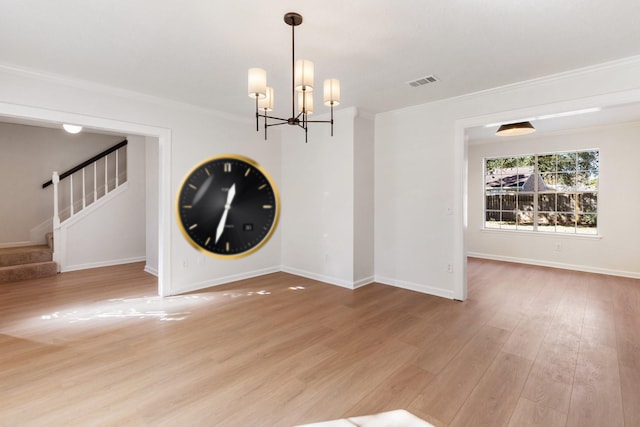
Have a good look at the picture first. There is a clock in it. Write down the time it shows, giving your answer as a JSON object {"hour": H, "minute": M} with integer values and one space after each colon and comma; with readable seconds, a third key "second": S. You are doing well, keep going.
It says {"hour": 12, "minute": 33}
